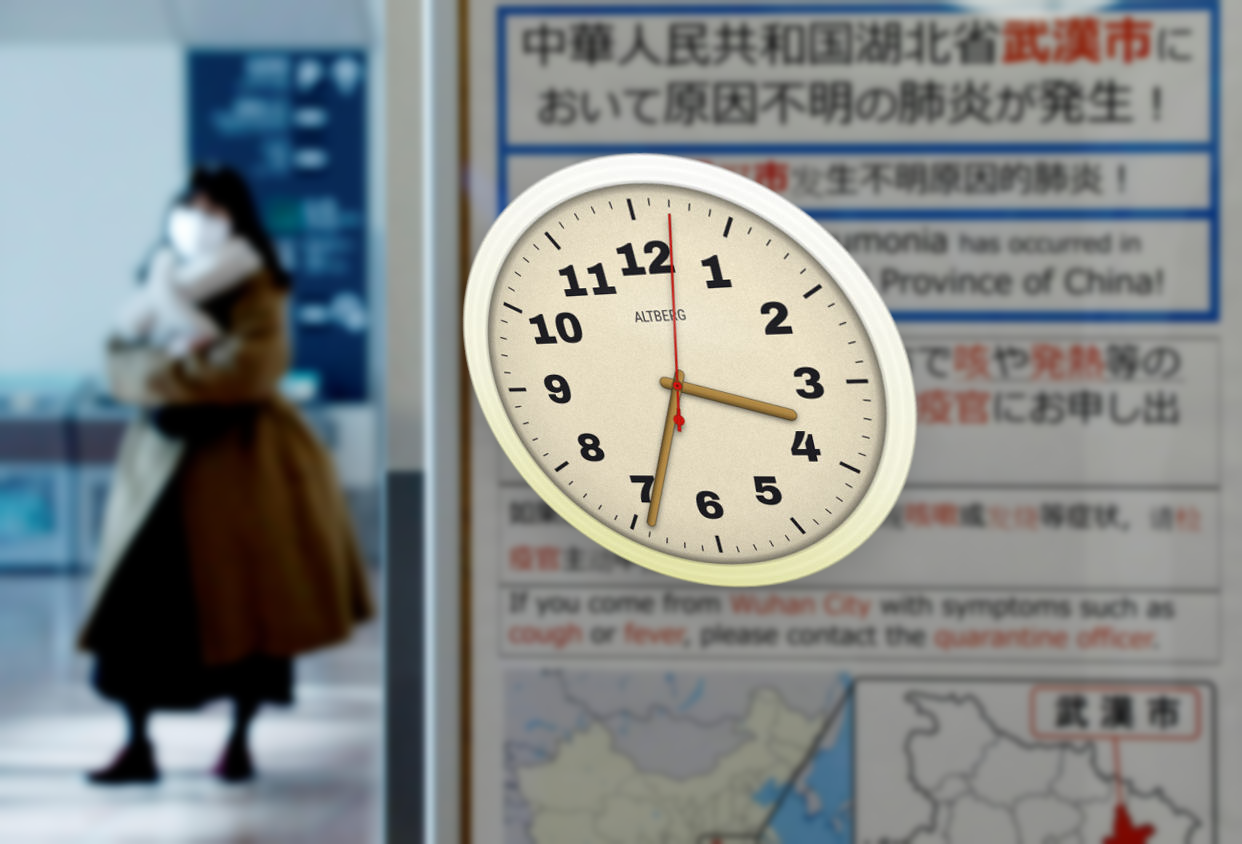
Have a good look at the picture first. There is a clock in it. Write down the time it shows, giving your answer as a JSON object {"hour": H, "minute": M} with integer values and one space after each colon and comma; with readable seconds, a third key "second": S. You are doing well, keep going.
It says {"hour": 3, "minute": 34, "second": 2}
